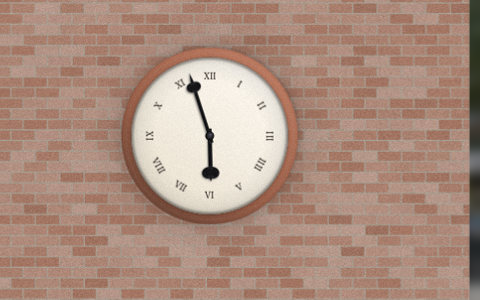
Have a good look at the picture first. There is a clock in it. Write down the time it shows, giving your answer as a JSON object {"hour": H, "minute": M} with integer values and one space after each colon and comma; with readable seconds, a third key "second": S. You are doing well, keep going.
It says {"hour": 5, "minute": 57}
